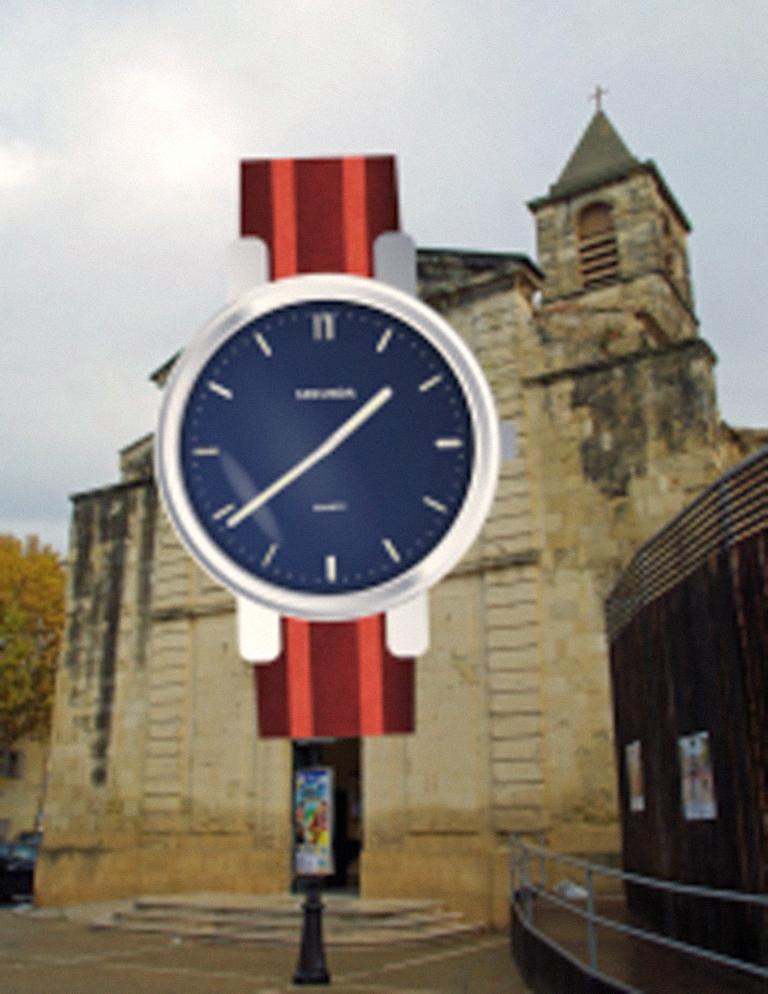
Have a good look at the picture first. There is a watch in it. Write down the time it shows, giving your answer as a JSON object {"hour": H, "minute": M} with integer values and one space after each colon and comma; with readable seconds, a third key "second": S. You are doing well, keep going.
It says {"hour": 1, "minute": 39}
